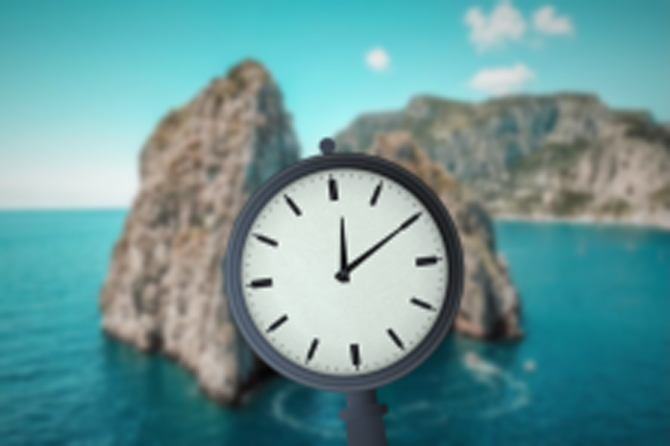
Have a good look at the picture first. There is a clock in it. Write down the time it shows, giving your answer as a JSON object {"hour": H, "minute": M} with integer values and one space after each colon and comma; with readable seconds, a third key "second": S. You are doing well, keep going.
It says {"hour": 12, "minute": 10}
